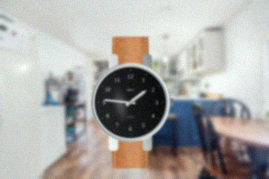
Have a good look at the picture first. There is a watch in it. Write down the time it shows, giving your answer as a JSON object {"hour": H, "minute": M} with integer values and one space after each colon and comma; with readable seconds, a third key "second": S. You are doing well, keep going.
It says {"hour": 1, "minute": 46}
